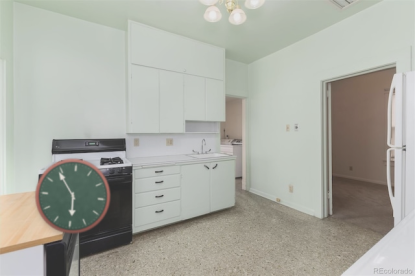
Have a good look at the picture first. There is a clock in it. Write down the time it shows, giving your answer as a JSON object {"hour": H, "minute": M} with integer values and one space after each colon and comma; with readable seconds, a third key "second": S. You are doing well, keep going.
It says {"hour": 5, "minute": 54}
